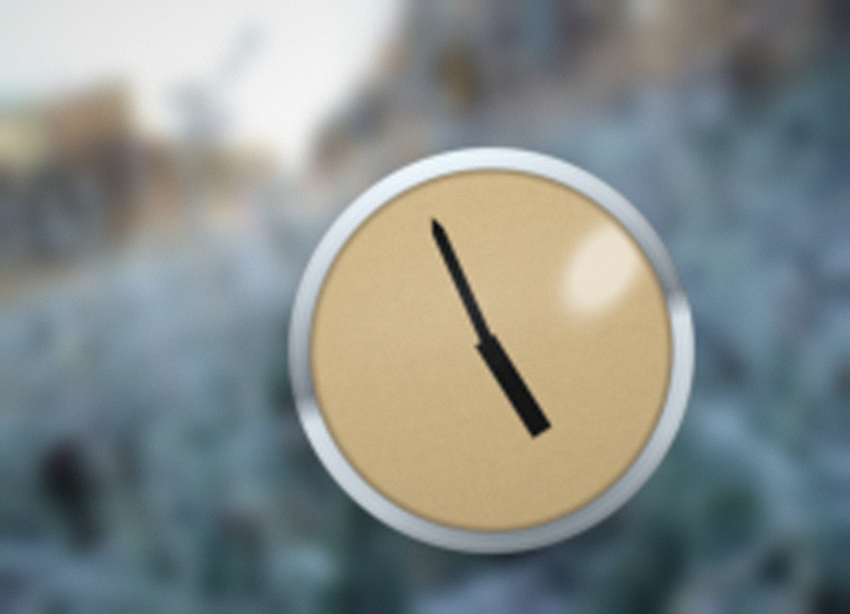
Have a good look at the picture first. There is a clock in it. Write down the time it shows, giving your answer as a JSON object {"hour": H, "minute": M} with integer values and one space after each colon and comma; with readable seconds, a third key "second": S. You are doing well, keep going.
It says {"hour": 4, "minute": 56}
